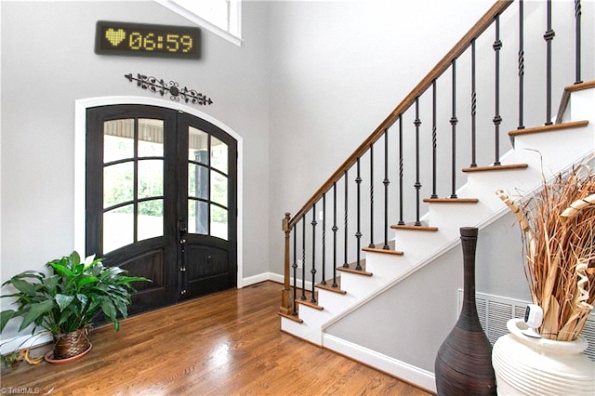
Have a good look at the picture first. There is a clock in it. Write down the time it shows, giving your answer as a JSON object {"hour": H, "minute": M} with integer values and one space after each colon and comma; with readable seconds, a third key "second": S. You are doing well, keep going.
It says {"hour": 6, "minute": 59}
